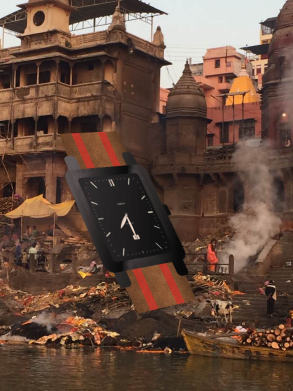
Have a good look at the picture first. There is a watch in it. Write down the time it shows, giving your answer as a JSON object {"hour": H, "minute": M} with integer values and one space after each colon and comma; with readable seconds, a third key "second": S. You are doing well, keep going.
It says {"hour": 7, "minute": 30}
